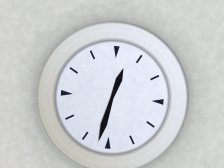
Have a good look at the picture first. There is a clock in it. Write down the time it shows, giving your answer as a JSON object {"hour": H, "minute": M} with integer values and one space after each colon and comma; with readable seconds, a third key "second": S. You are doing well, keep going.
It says {"hour": 12, "minute": 32}
